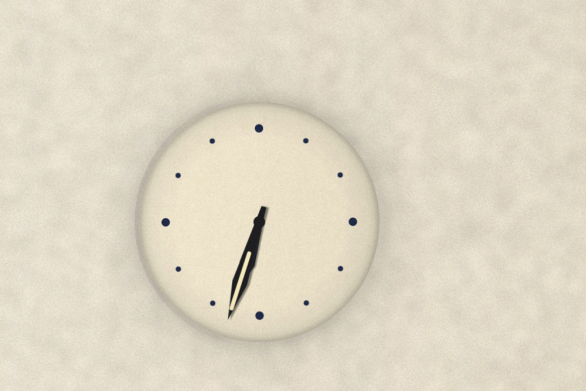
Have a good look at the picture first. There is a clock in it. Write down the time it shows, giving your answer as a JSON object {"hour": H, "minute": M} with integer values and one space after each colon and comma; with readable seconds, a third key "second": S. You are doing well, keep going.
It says {"hour": 6, "minute": 33}
